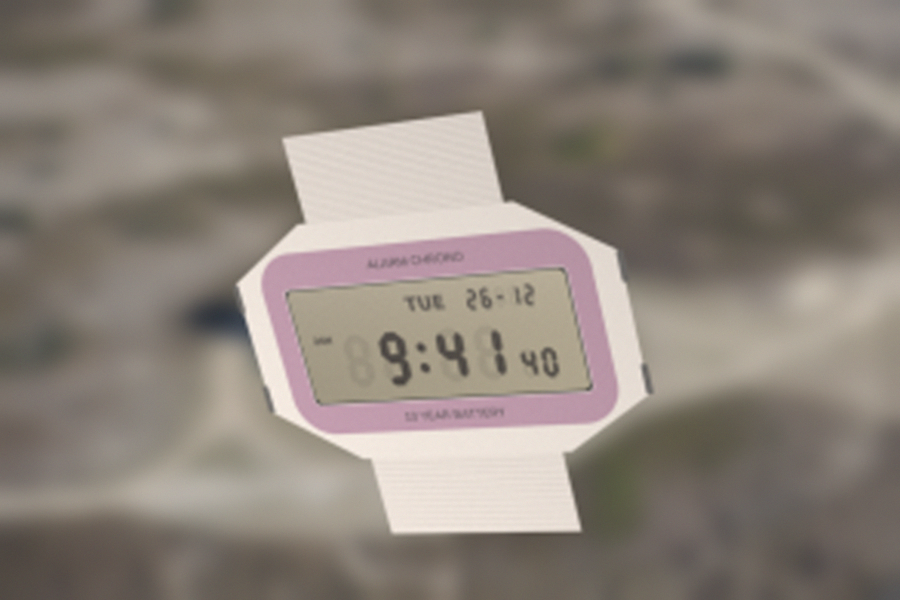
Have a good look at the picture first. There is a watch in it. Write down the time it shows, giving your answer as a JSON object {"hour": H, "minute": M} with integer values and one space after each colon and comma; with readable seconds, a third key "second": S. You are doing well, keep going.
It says {"hour": 9, "minute": 41, "second": 40}
